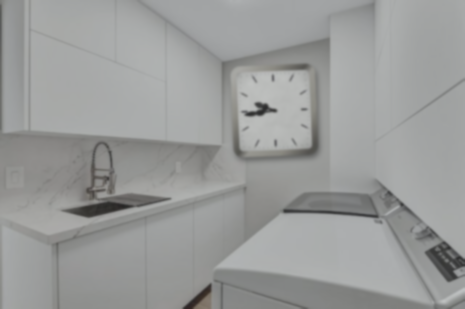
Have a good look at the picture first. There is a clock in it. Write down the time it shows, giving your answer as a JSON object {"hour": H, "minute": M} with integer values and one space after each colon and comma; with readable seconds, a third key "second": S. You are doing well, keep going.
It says {"hour": 9, "minute": 44}
